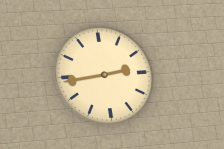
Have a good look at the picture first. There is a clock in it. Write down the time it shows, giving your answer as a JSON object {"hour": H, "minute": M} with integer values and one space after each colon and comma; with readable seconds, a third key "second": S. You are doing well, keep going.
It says {"hour": 2, "minute": 44}
